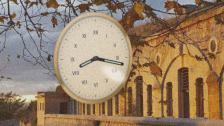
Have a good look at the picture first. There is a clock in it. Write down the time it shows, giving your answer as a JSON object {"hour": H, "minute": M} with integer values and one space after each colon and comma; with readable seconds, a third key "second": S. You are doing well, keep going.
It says {"hour": 8, "minute": 17}
